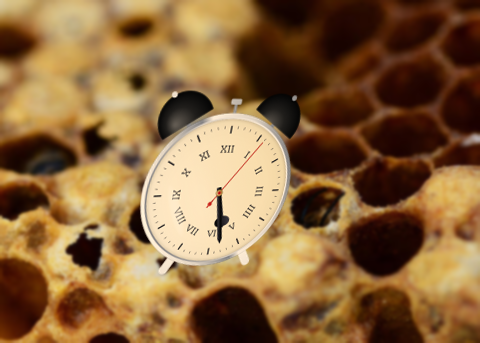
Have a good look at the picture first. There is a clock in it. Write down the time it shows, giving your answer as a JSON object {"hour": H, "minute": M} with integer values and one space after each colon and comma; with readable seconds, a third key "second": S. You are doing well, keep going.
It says {"hour": 5, "minute": 28, "second": 6}
